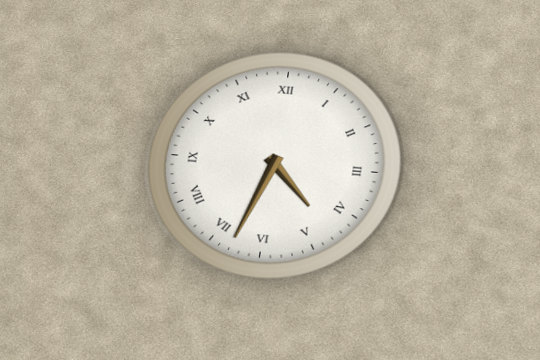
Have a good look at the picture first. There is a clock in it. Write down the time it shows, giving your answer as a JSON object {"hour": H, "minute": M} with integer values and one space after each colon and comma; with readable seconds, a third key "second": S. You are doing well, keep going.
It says {"hour": 4, "minute": 33}
